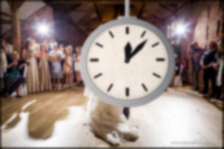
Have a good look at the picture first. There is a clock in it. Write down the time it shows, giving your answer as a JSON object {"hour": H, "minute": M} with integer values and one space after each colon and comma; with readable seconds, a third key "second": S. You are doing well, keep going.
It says {"hour": 12, "minute": 7}
